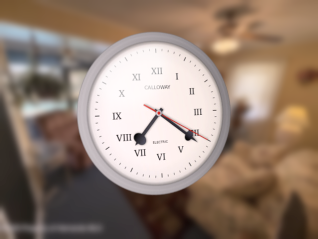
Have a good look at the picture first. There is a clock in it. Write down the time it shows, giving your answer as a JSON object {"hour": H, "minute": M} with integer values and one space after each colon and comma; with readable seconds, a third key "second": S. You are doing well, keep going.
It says {"hour": 7, "minute": 21, "second": 20}
